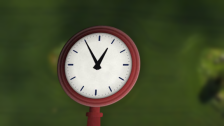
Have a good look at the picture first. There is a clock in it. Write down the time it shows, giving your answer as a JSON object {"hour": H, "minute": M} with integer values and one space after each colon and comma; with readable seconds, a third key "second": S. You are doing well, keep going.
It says {"hour": 12, "minute": 55}
